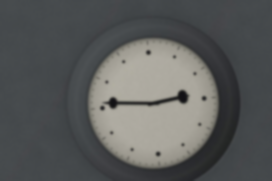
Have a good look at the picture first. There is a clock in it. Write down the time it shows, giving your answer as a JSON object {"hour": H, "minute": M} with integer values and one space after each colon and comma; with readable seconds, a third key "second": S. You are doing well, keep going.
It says {"hour": 2, "minute": 46}
